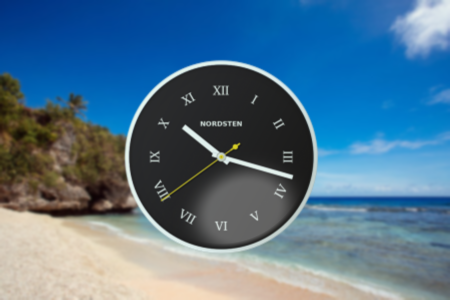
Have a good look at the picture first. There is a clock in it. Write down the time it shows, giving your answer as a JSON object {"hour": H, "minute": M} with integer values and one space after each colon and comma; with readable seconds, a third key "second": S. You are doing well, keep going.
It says {"hour": 10, "minute": 17, "second": 39}
